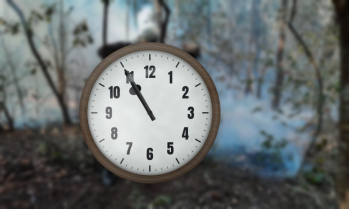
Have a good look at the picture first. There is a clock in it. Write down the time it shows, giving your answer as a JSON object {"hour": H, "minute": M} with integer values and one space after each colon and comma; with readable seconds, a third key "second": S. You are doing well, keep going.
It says {"hour": 10, "minute": 55}
